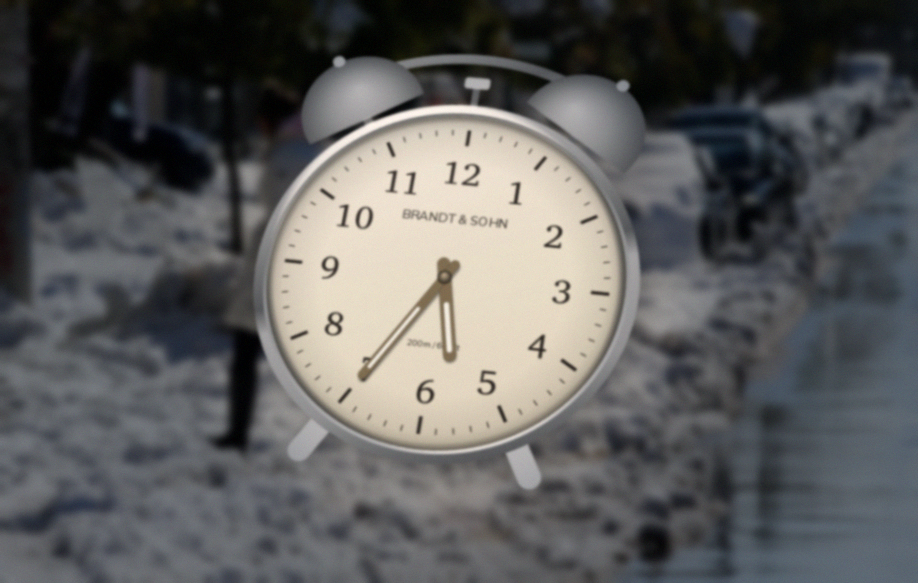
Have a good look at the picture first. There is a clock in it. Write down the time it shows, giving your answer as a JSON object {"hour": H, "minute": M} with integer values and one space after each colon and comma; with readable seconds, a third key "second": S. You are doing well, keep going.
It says {"hour": 5, "minute": 35}
